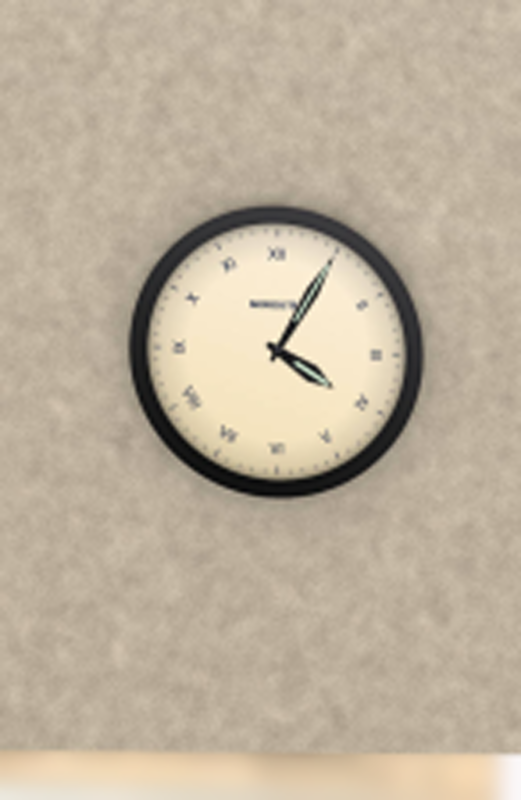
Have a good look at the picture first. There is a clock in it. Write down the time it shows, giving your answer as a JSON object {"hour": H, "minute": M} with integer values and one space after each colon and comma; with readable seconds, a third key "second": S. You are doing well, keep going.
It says {"hour": 4, "minute": 5}
